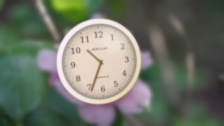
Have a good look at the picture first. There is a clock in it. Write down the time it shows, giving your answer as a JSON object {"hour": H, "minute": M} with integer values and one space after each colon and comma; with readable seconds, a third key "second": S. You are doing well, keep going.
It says {"hour": 10, "minute": 34}
